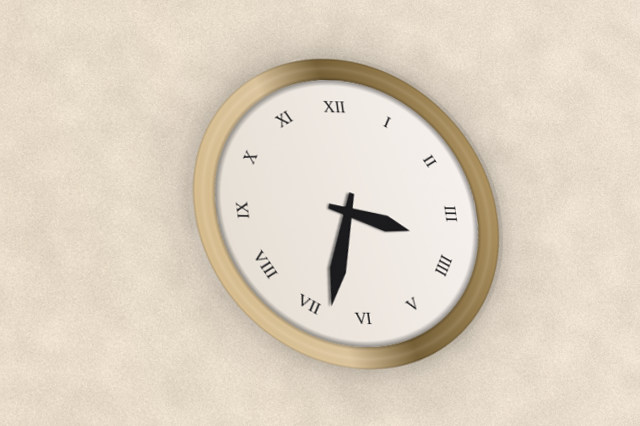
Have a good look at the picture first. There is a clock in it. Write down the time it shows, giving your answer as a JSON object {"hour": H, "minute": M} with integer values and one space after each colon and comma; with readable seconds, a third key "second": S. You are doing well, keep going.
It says {"hour": 3, "minute": 33}
